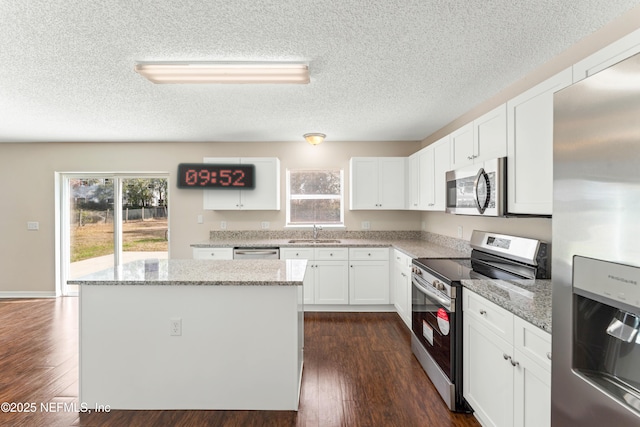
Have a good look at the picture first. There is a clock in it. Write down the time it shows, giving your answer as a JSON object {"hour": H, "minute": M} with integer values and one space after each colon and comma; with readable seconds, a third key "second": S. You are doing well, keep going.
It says {"hour": 9, "minute": 52}
